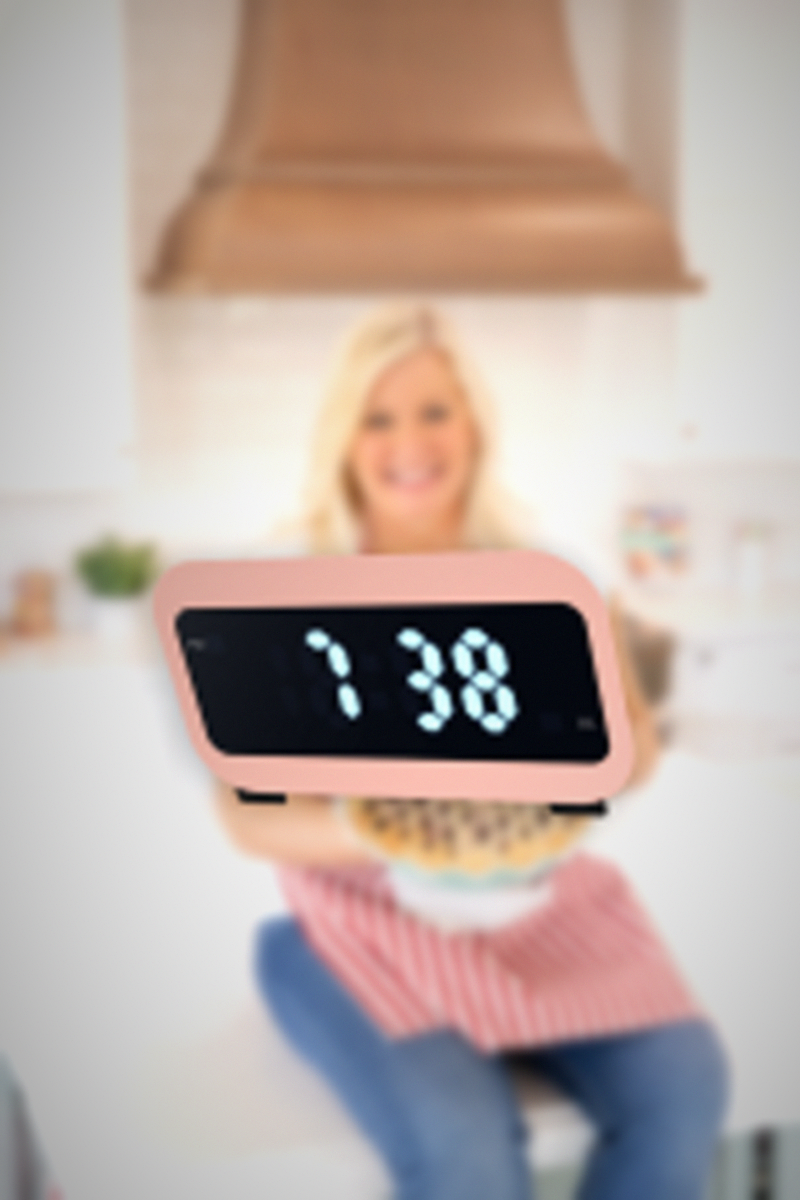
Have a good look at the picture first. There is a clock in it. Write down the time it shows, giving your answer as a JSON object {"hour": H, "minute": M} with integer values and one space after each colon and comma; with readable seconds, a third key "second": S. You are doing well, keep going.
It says {"hour": 7, "minute": 38}
